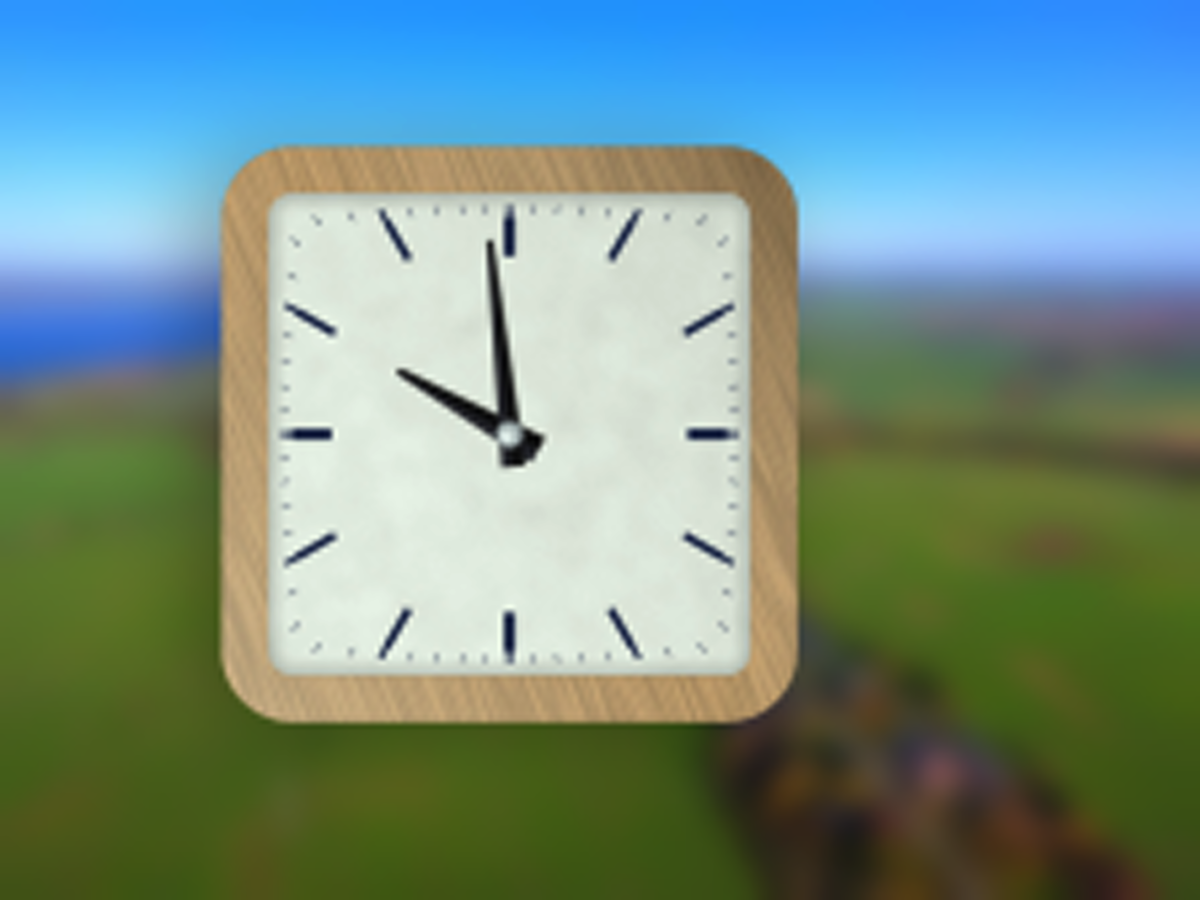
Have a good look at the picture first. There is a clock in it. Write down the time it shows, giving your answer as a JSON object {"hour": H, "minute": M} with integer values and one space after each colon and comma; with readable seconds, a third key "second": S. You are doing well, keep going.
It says {"hour": 9, "minute": 59}
